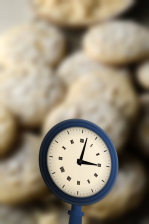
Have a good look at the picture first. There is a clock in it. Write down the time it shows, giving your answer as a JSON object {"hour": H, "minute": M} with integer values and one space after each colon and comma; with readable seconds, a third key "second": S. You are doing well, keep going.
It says {"hour": 3, "minute": 2}
